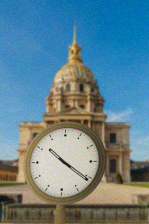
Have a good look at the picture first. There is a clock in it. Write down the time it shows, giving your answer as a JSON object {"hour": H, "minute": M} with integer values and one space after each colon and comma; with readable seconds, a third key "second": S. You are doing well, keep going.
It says {"hour": 10, "minute": 21}
